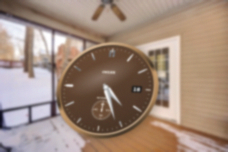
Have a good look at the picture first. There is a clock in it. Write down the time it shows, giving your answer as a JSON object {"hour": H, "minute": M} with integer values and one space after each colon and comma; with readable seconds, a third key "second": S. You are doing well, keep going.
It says {"hour": 4, "minute": 26}
